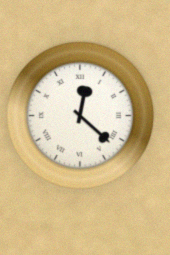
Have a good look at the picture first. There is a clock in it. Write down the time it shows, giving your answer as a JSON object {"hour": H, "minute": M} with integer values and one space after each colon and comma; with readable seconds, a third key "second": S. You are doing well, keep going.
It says {"hour": 12, "minute": 22}
